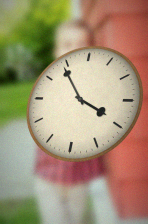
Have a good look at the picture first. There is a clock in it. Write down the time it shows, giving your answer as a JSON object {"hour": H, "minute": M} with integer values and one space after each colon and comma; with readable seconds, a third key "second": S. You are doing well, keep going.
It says {"hour": 3, "minute": 54}
